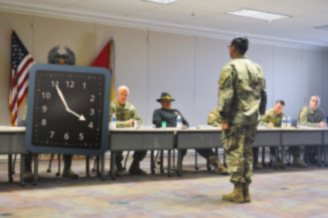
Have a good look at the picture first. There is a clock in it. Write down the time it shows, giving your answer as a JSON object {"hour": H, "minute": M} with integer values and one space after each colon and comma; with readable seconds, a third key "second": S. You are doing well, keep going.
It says {"hour": 3, "minute": 55}
